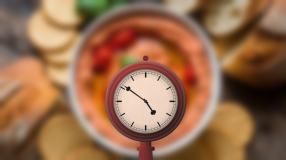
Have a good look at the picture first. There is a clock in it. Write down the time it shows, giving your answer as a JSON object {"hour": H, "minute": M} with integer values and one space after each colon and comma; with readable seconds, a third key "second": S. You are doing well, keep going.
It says {"hour": 4, "minute": 51}
